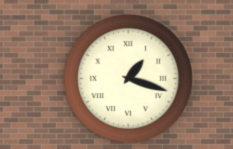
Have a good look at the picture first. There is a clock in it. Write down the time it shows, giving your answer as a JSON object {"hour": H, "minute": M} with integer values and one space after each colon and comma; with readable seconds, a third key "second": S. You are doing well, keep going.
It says {"hour": 1, "minute": 18}
